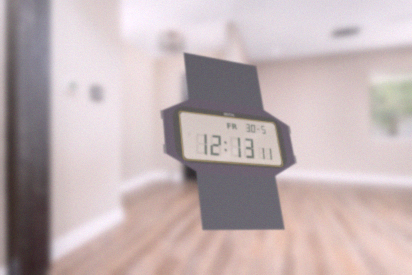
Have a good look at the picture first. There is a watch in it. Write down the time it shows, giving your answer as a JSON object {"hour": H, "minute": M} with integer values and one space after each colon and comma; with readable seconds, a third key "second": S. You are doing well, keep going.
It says {"hour": 12, "minute": 13, "second": 11}
